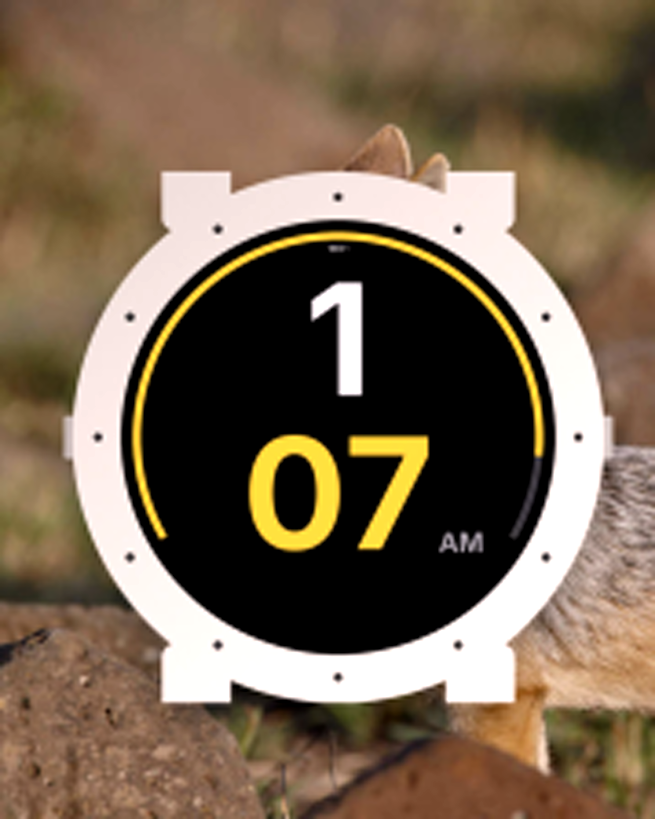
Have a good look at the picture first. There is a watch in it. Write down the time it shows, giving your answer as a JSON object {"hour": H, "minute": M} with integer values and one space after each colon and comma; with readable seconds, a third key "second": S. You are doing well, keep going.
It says {"hour": 1, "minute": 7}
